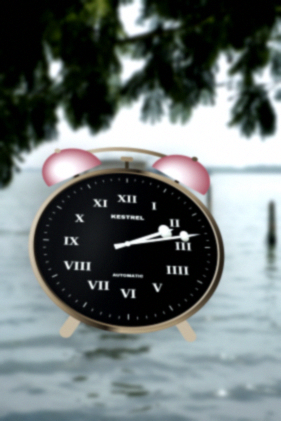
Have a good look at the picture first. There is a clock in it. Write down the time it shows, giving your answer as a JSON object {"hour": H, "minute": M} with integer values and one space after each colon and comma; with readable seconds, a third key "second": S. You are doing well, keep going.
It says {"hour": 2, "minute": 13}
